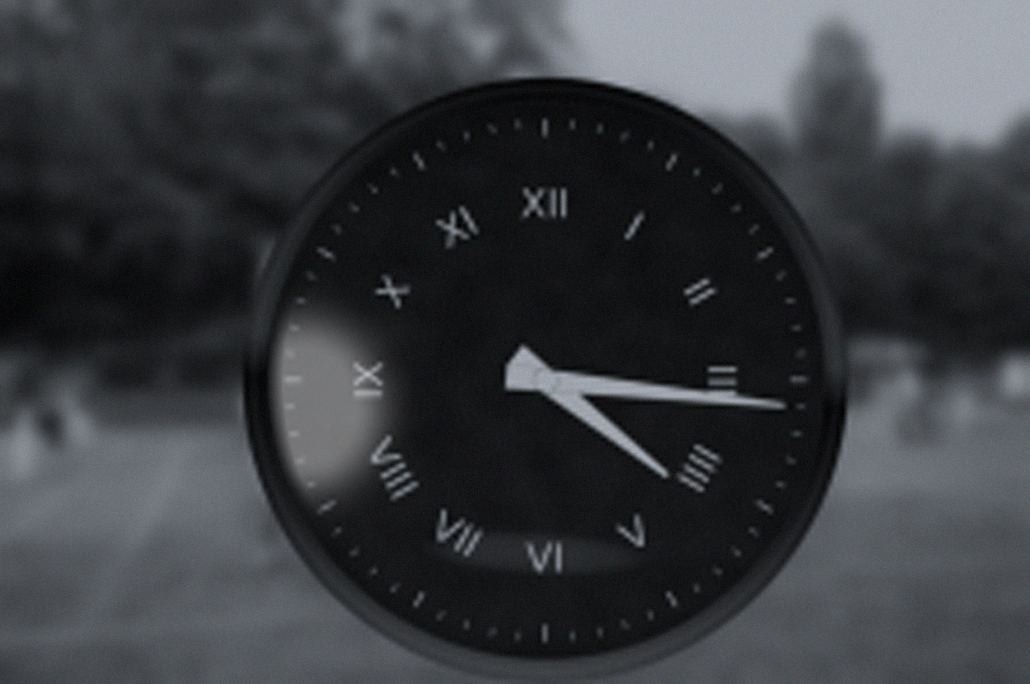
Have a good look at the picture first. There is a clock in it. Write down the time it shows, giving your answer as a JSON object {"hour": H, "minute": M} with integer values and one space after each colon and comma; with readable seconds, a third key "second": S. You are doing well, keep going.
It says {"hour": 4, "minute": 16}
